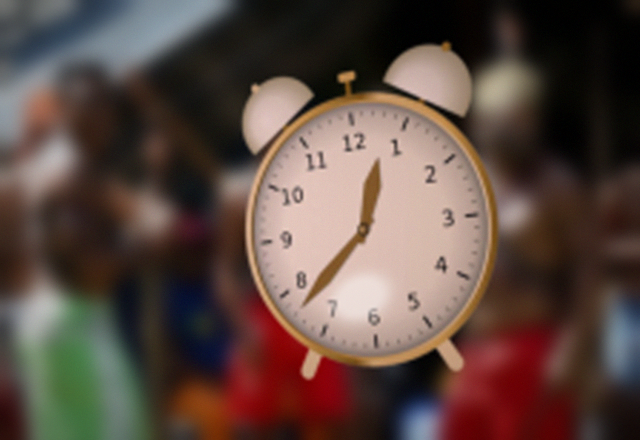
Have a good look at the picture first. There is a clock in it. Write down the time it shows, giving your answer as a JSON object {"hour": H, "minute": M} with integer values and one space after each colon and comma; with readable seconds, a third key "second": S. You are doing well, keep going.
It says {"hour": 12, "minute": 38}
